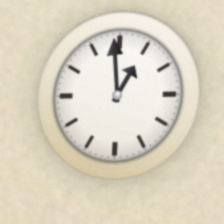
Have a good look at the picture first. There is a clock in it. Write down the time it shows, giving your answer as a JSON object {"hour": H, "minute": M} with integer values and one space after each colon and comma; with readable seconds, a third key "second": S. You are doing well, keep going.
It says {"hour": 12, "minute": 59}
